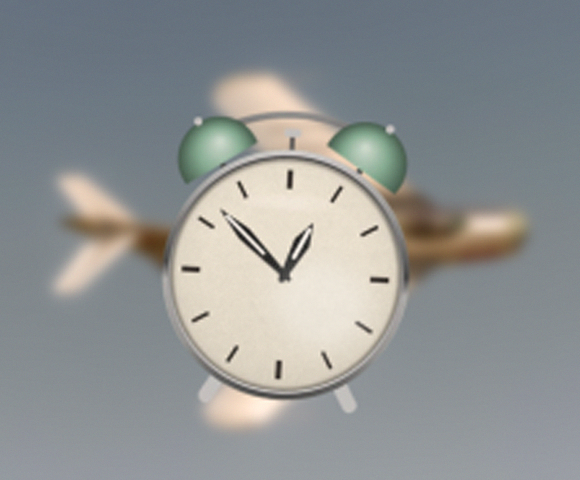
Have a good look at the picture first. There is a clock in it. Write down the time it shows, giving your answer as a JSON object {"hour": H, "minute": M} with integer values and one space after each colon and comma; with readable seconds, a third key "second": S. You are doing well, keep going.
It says {"hour": 12, "minute": 52}
